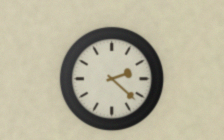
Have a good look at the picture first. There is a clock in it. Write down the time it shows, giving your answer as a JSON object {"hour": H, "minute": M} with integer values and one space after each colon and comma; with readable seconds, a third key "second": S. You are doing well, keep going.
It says {"hour": 2, "minute": 22}
